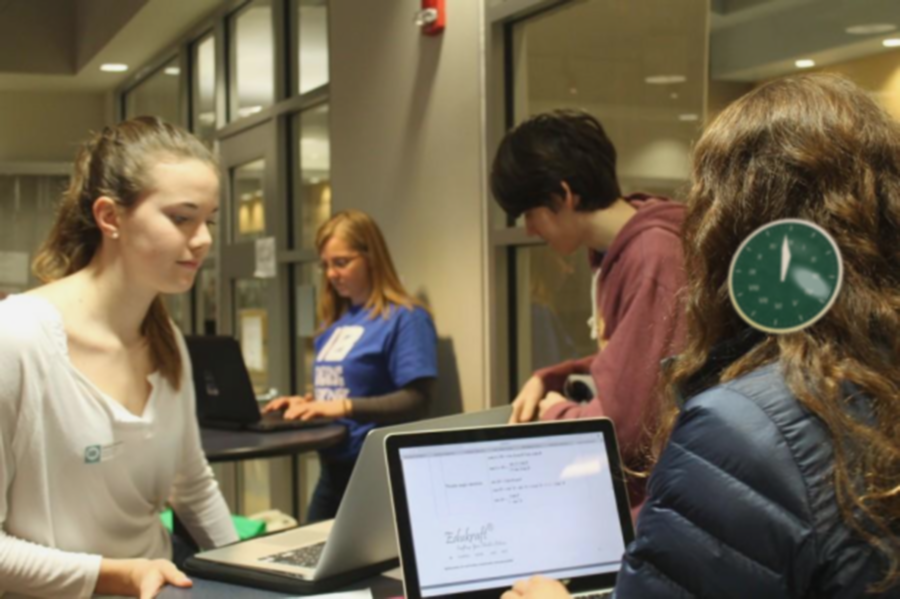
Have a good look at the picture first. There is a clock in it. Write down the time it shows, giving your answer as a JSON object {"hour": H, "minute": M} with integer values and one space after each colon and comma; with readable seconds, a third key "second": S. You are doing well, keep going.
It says {"hour": 11, "minute": 59}
